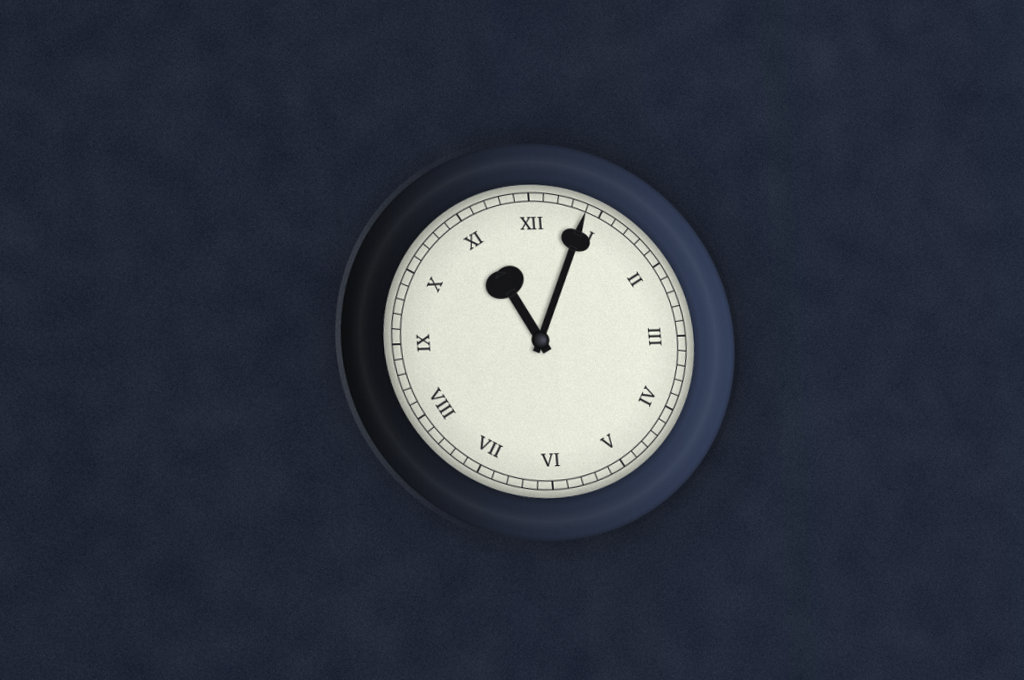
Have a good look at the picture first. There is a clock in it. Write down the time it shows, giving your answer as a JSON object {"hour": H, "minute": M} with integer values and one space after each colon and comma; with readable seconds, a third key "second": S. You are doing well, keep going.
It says {"hour": 11, "minute": 4}
